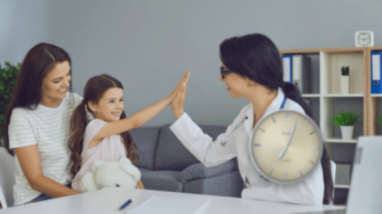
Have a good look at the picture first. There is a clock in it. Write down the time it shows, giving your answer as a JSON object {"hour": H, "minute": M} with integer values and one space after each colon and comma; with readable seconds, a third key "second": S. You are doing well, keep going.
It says {"hour": 7, "minute": 3}
